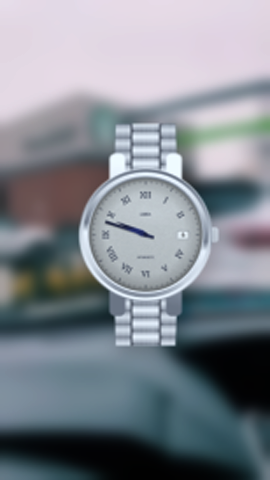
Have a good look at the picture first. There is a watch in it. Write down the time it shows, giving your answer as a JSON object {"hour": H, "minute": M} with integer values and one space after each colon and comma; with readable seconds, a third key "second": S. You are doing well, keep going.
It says {"hour": 9, "minute": 48}
